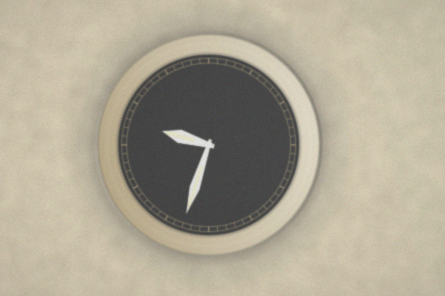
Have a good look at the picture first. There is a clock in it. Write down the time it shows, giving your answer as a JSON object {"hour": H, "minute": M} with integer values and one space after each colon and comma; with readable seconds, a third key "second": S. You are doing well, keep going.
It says {"hour": 9, "minute": 33}
